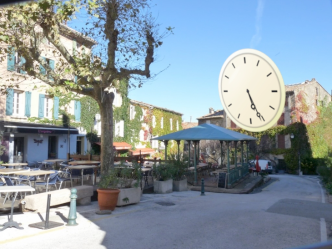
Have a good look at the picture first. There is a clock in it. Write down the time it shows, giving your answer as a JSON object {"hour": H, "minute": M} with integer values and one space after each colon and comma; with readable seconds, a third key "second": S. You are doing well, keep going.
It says {"hour": 5, "minute": 26}
